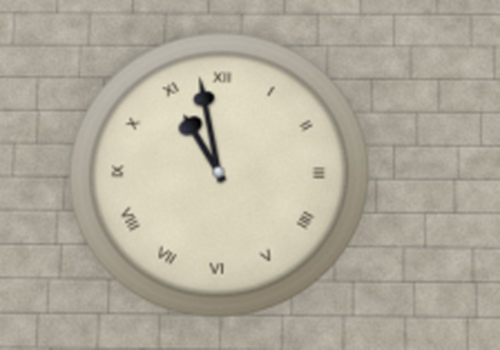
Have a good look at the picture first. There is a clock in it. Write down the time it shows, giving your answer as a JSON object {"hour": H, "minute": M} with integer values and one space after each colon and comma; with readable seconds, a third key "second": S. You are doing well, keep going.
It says {"hour": 10, "minute": 58}
